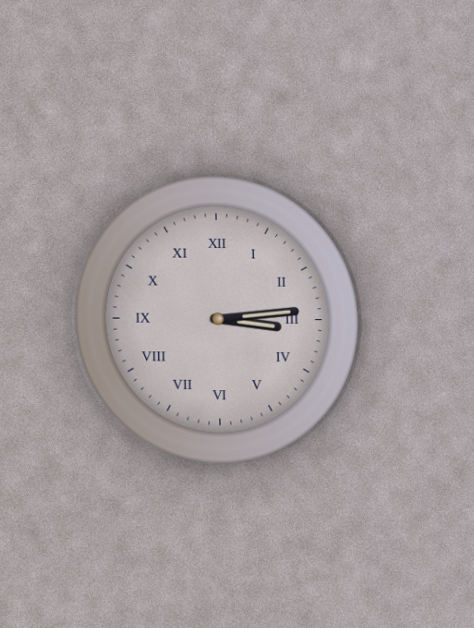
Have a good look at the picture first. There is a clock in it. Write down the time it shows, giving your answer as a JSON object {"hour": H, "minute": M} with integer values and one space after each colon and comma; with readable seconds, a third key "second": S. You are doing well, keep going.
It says {"hour": 3, "minute": 14}
